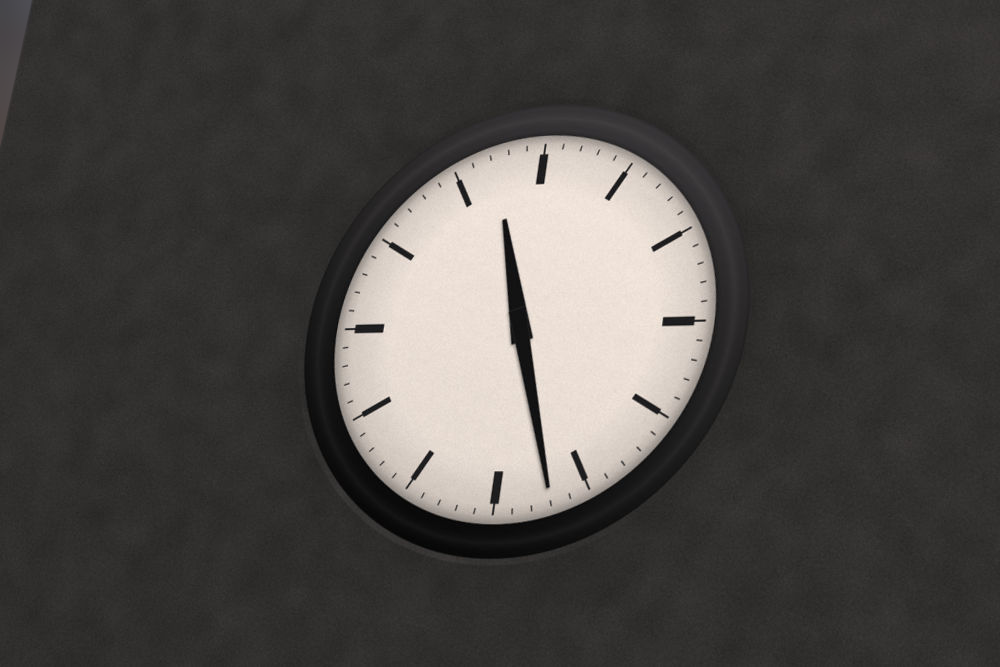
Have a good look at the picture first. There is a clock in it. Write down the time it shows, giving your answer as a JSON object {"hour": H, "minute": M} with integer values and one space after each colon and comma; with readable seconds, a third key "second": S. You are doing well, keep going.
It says {"hour": 11, "minute": 27}
